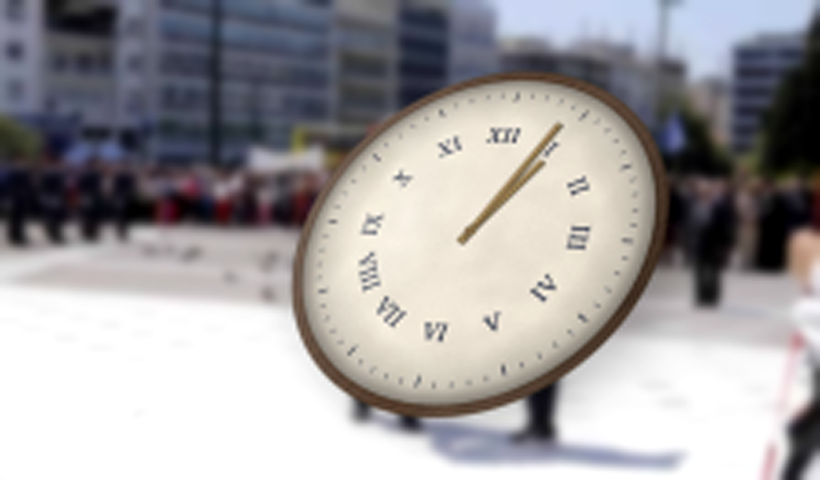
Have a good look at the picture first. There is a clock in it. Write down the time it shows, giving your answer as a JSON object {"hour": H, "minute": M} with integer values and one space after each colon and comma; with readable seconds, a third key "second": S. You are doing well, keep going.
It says {"hour": 1, "minute": 4}
